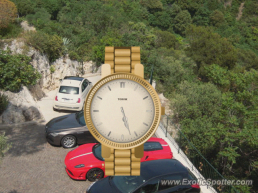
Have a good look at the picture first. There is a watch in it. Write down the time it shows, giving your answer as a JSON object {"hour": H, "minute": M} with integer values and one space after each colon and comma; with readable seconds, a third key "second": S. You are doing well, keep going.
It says {"hour": 5, "minute": 27}
